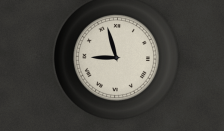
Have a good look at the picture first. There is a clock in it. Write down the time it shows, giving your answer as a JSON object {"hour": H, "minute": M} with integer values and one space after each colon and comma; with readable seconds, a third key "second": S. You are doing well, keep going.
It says {"hour": 8, "minute": 57}
